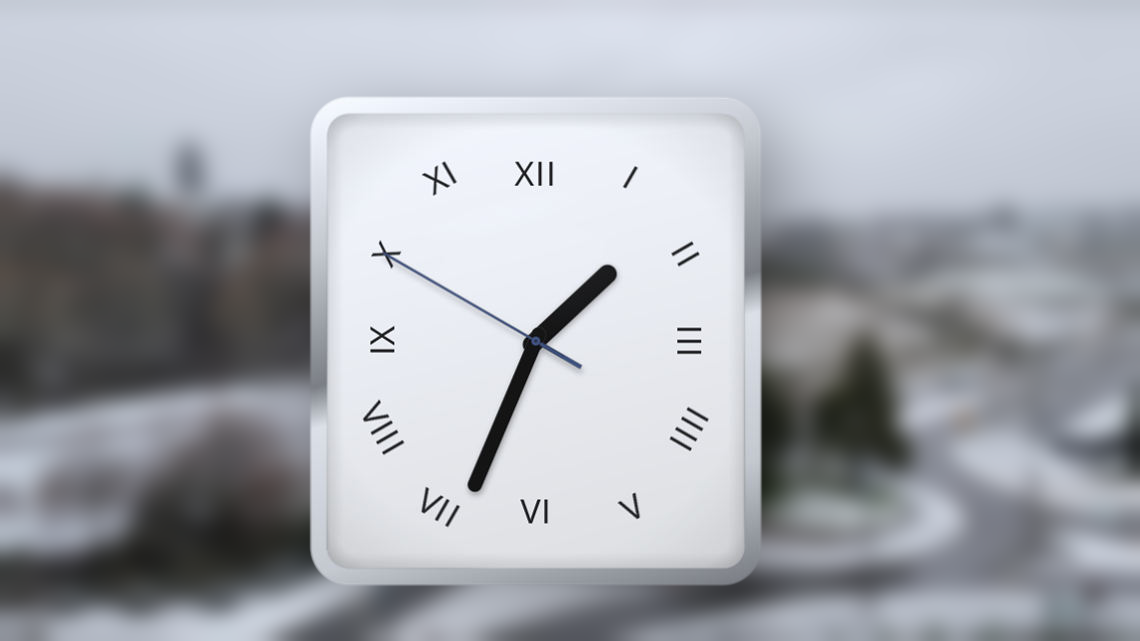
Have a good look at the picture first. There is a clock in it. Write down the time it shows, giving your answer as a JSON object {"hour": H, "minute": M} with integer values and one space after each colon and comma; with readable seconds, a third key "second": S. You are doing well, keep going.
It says {"hour": 1, "minute": 33, "second": 50}
